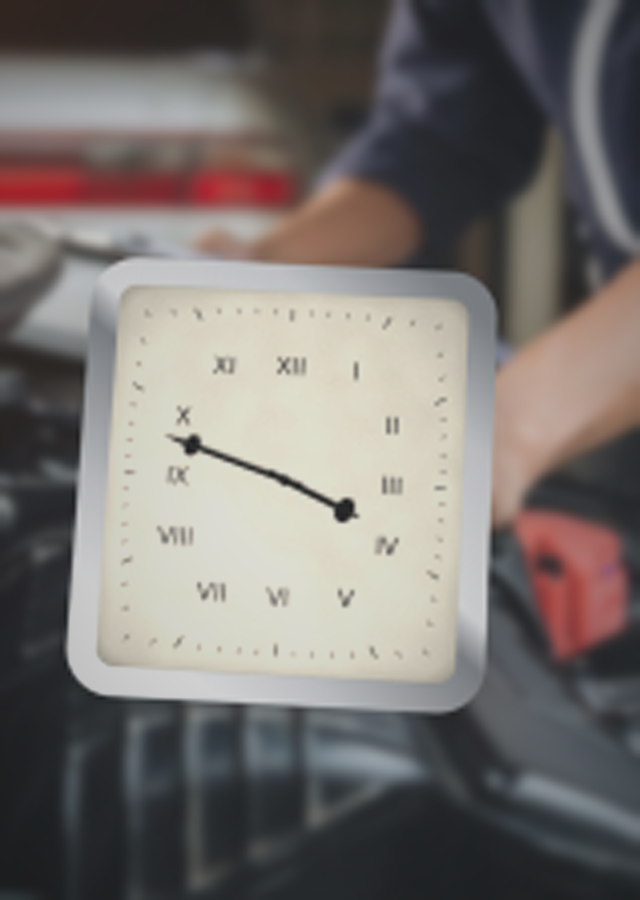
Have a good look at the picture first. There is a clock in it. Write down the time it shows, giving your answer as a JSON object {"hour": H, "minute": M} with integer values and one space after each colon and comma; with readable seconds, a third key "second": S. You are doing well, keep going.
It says {"hour": 3, "minute": 48}
